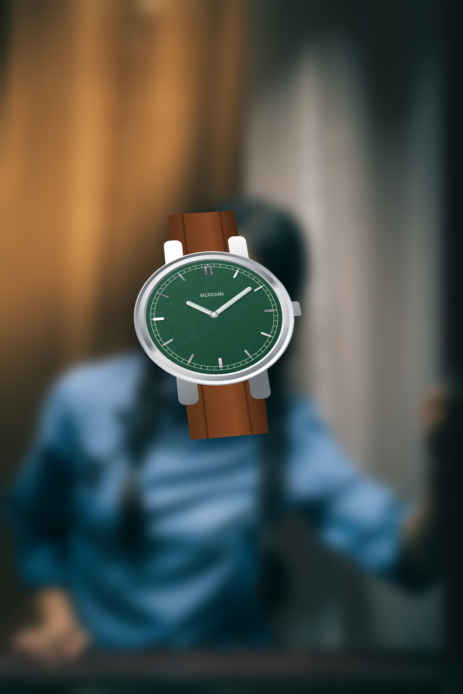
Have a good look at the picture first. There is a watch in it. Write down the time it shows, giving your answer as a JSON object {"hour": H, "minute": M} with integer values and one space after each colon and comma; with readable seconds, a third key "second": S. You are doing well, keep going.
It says {"hour": 10, "minute": 9}
